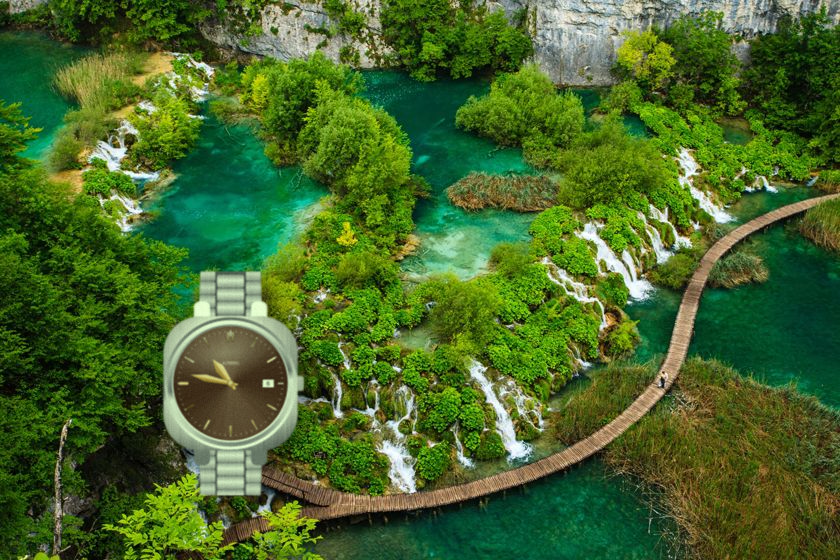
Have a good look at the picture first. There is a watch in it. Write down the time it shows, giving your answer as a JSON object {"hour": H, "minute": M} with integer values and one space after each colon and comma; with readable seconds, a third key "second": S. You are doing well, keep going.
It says {"hour": 10, "minute": 47}
